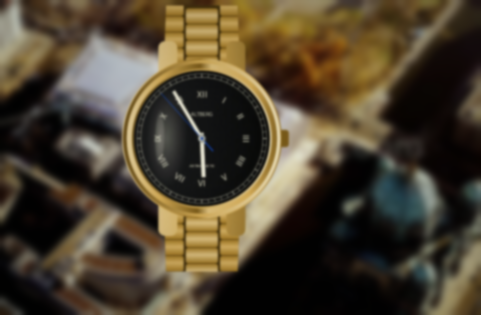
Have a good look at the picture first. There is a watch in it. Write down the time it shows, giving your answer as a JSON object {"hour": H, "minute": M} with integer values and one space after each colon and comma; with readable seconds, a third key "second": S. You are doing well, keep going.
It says {"hour": 5, "minute": 54, "second": 53}
